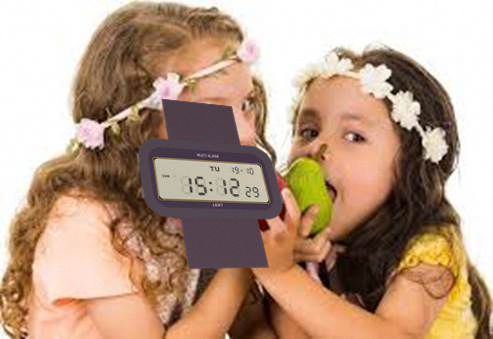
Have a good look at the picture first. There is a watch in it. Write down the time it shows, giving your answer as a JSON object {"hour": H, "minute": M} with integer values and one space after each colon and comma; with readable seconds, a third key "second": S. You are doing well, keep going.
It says {"hour": 15, "minute": 12, "second": 29}
